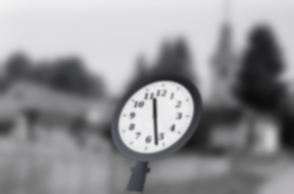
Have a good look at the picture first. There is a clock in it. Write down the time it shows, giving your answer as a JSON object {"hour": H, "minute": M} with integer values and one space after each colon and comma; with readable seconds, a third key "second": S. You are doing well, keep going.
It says {"hour": 11, "minute": 27}
